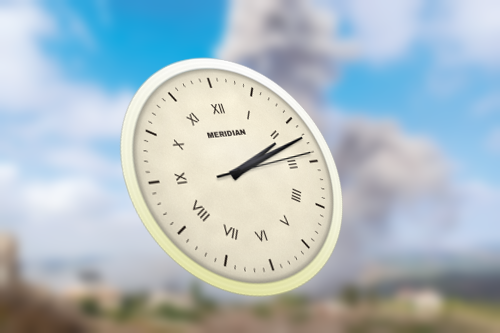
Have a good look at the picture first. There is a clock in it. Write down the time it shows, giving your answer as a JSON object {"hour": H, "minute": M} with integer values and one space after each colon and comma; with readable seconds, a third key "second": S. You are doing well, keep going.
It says {"hour": 2, "minute": 12, "second": 14}
